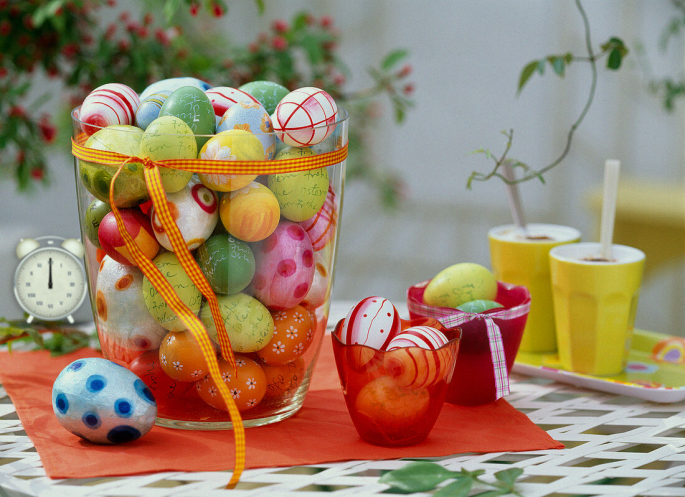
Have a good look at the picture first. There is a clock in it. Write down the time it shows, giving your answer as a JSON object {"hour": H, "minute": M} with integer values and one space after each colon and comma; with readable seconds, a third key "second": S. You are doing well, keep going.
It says {"hour": 12, "minute": 0}
